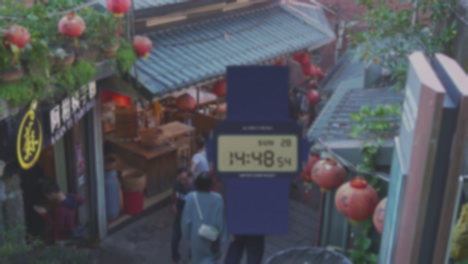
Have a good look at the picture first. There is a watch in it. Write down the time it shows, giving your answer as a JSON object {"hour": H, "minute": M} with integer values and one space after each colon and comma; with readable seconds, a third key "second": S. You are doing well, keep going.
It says {"hour": 14, "minute": 48}
